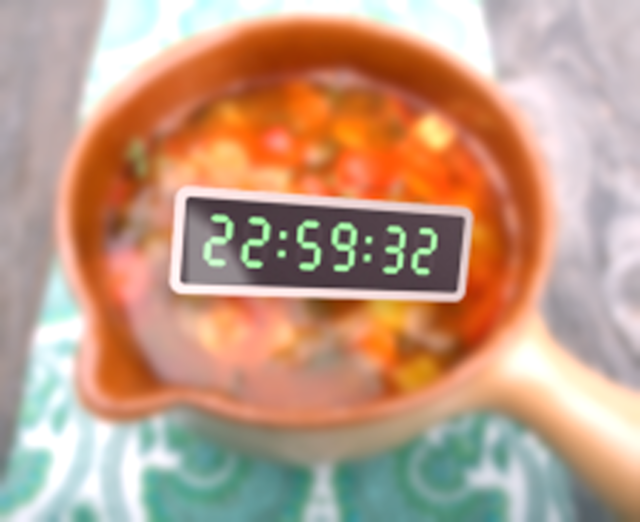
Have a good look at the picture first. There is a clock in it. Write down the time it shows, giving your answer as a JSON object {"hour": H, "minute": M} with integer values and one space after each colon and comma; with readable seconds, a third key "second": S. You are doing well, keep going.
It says {"hour": 22, "minute": 59, "second": 32}
